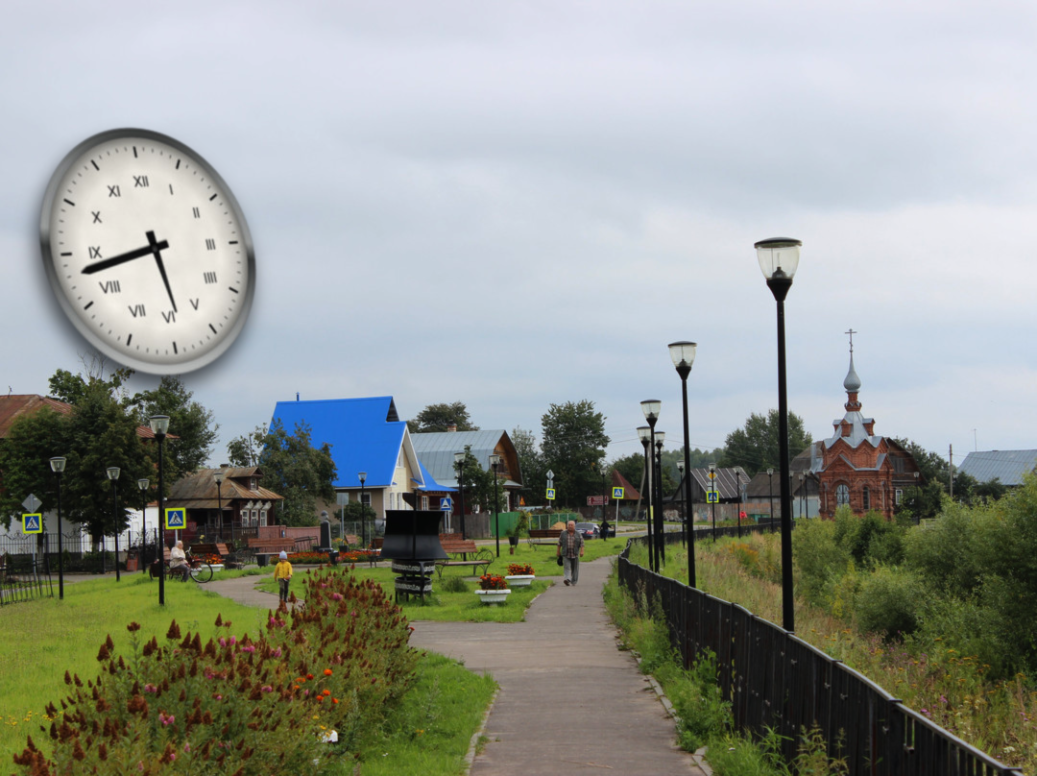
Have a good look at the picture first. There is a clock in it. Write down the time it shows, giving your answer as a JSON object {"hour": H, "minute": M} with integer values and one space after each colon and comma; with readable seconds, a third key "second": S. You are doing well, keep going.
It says {"hour": 5, "minute": 43}
